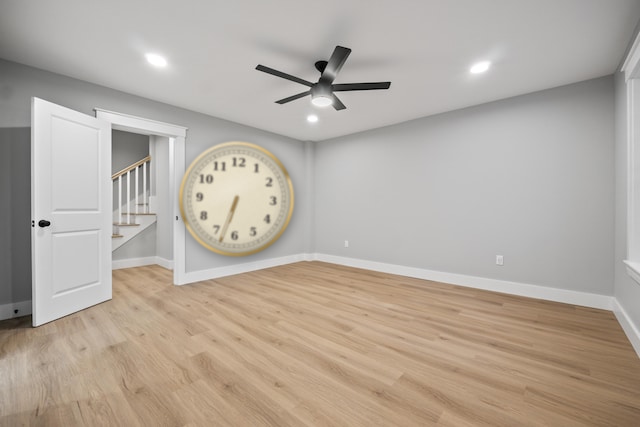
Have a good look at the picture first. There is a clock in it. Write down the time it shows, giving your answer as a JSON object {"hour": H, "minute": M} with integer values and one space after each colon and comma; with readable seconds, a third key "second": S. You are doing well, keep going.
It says {"hour": 6, "minute": 33}
